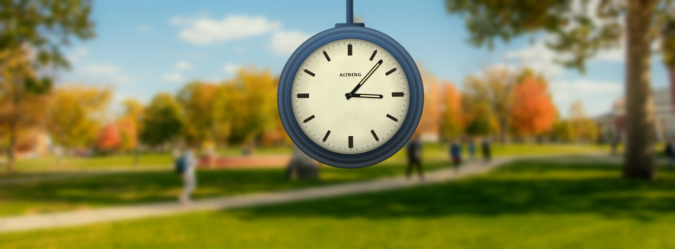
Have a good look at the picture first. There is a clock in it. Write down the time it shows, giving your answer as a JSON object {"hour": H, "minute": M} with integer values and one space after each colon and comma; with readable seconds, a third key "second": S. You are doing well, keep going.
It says {"hour": 3, "minute": 7}
